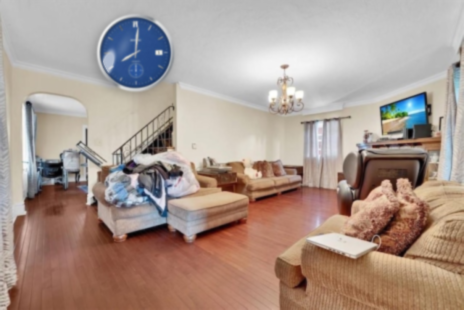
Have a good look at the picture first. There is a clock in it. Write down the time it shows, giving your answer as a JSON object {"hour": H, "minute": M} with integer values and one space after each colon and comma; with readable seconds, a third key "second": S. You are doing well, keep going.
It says {"hour": 8, "minute": 1}
